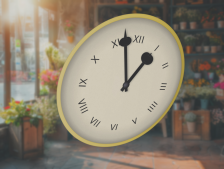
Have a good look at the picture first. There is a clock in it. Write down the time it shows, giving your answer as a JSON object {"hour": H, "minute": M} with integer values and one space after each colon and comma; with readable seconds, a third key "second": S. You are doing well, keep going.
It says {"hour": 12, "minute": 57}
